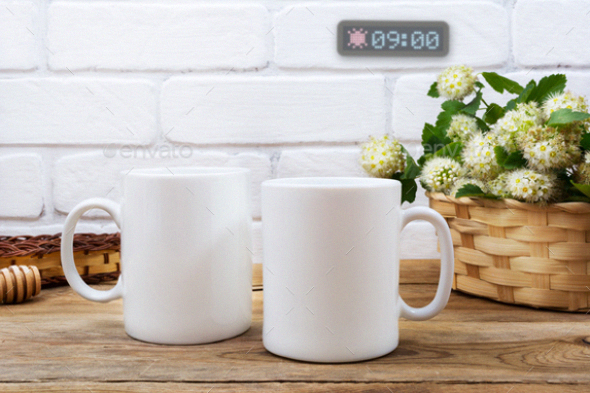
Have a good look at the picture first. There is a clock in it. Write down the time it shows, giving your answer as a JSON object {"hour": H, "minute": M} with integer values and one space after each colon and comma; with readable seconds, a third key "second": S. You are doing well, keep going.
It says {"hour": 9, "minute": 0}
